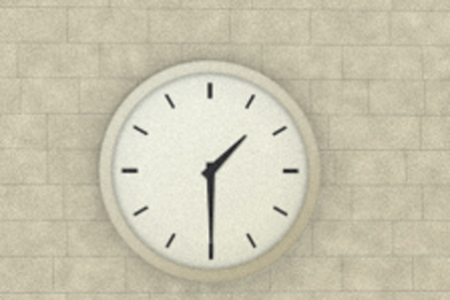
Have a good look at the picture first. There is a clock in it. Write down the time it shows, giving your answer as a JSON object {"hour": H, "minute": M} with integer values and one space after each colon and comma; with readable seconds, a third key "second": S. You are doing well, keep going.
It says {"hour": 1, "minute": 30}
